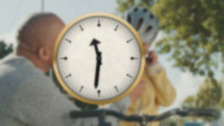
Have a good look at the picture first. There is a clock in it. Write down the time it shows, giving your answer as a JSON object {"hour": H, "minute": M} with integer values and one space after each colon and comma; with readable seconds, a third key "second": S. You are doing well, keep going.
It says {"hour": 11, "minute": 31}
